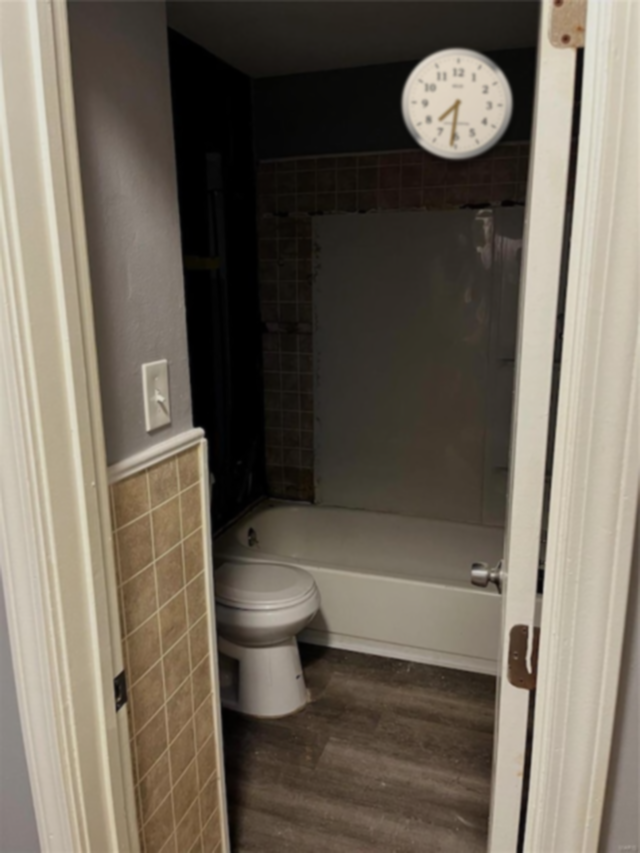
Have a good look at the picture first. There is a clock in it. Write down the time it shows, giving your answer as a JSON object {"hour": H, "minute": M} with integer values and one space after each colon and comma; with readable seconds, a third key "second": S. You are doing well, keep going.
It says {"hour": 7, "minute": 31}
